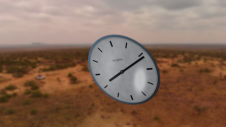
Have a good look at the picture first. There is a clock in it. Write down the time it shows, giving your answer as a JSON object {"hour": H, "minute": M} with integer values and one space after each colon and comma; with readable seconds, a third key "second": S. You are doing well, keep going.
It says {"hour": 8, "minute": 11}
